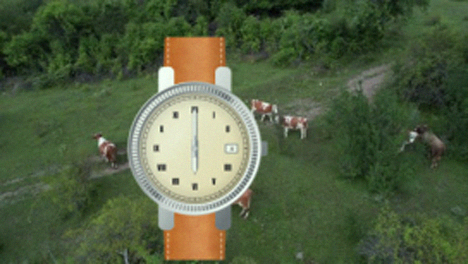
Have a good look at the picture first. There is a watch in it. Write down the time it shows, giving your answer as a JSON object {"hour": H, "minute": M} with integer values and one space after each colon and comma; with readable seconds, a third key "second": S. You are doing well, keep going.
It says {"hour": 6, "minute": 0}
